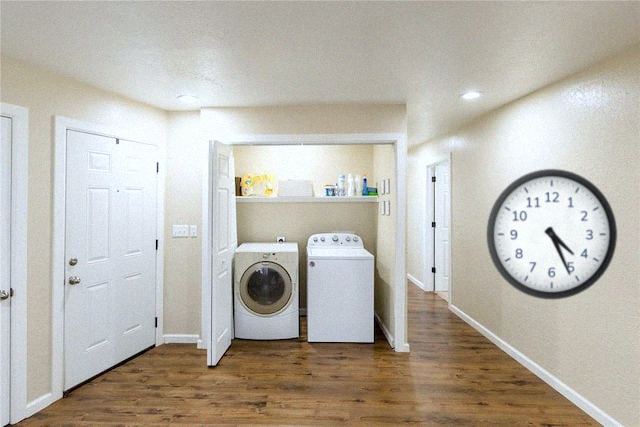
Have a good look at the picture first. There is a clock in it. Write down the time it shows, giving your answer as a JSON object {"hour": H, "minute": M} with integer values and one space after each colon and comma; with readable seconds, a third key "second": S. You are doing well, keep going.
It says {"hour": 4, "minute": 26}
